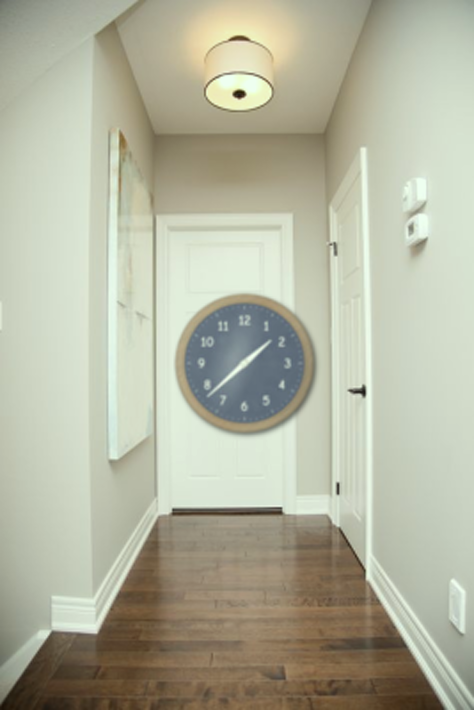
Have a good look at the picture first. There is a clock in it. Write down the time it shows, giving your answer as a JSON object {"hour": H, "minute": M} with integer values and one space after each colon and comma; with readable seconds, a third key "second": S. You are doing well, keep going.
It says {"hour": 1, "minute": 38}
